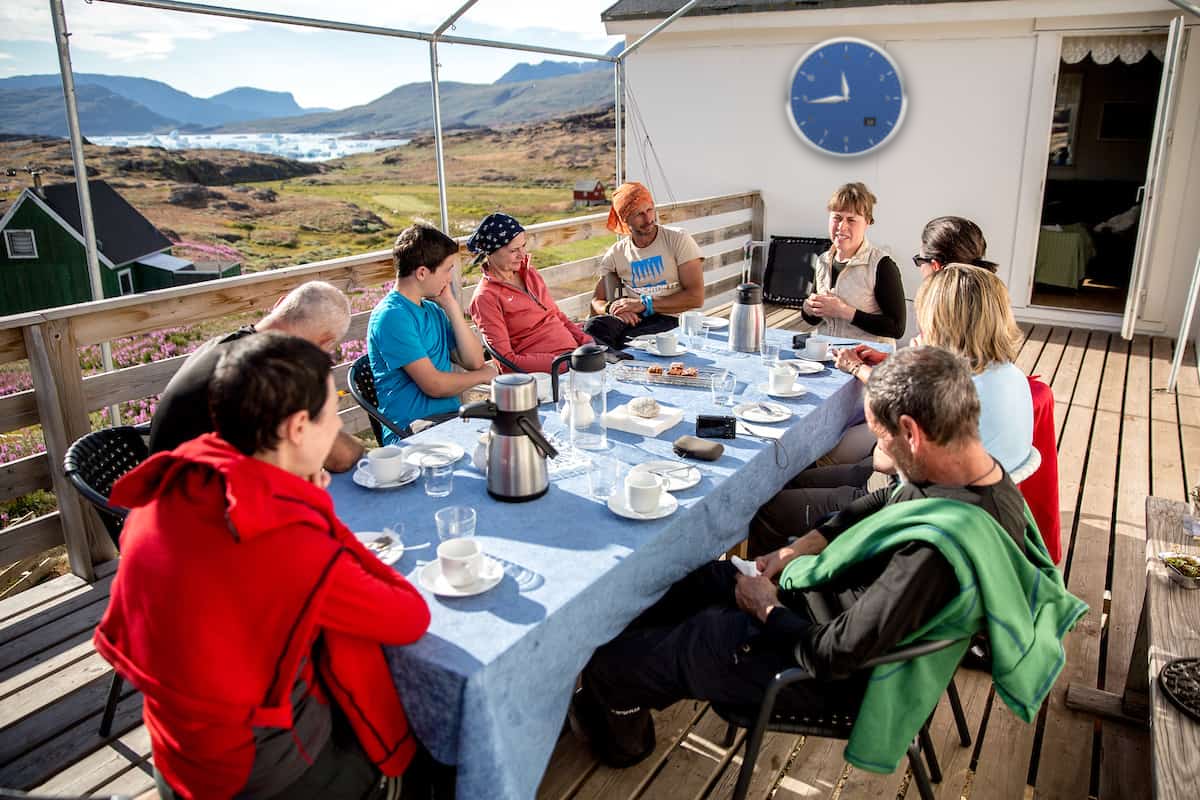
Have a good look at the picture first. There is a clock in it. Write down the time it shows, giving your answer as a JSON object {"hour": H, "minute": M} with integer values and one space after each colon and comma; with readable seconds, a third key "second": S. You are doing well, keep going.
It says {"hour": 11, "minute": 44}
